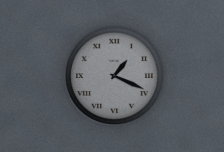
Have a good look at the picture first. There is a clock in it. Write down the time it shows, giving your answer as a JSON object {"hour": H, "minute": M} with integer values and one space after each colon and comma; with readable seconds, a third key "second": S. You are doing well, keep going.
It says {"hour": 1, "minute": 19}
